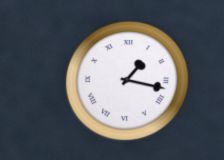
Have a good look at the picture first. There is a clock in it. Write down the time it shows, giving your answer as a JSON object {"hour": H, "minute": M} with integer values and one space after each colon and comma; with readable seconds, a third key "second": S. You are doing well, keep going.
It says {"hour": 1, "minute": 17}
